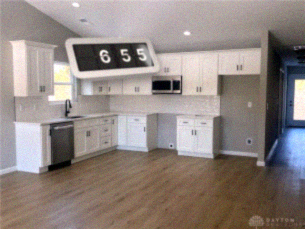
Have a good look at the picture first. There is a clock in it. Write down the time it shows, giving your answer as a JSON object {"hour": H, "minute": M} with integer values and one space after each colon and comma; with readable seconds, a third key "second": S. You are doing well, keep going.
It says {"hour": 6, "minute": 55}
